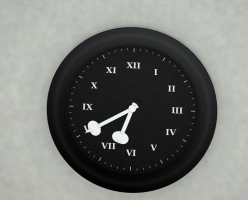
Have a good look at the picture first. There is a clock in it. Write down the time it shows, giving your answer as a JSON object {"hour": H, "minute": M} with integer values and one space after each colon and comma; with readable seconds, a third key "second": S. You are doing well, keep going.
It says {"hour": 6, "minute": 40}
